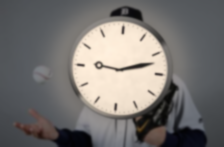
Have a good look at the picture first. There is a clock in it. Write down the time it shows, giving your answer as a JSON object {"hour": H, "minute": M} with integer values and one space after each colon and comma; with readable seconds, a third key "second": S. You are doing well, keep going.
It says {"hour": 9, "minute": 12}
